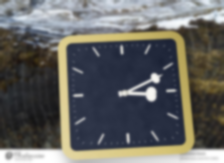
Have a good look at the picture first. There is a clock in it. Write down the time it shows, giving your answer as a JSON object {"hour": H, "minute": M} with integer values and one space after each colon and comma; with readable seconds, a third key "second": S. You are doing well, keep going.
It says {"hour": 3, "minute": 11}
